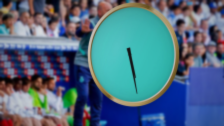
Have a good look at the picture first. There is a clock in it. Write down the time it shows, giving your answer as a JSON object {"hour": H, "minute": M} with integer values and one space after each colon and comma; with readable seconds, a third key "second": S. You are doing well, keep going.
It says {"hour": 5, "minute": 28}
